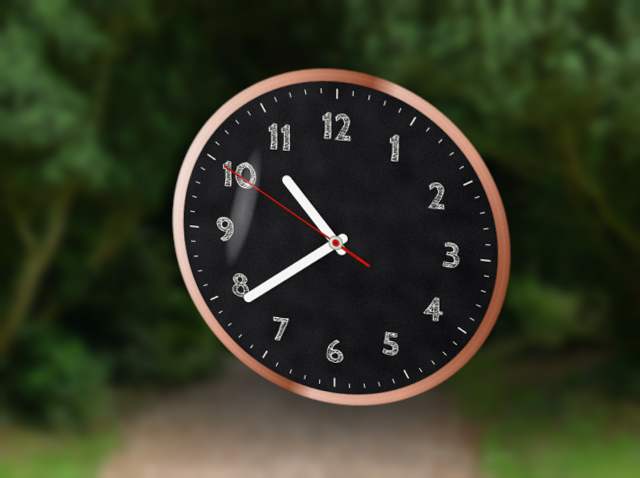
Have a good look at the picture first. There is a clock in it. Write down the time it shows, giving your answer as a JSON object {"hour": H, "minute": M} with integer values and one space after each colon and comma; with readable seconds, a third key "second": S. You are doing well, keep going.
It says {"hour": 10, "minute": 38, "second": 50}
